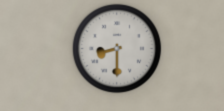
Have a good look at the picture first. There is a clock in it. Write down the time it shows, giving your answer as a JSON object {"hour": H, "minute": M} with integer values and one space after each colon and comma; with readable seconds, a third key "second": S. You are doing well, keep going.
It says {"hour": 8, "minute": 30}
